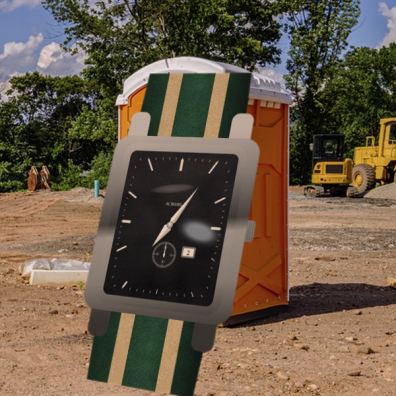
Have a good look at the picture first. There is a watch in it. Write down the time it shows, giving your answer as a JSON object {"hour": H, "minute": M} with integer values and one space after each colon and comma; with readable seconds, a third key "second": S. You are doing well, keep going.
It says {"hour": 7, "minute": 5}
